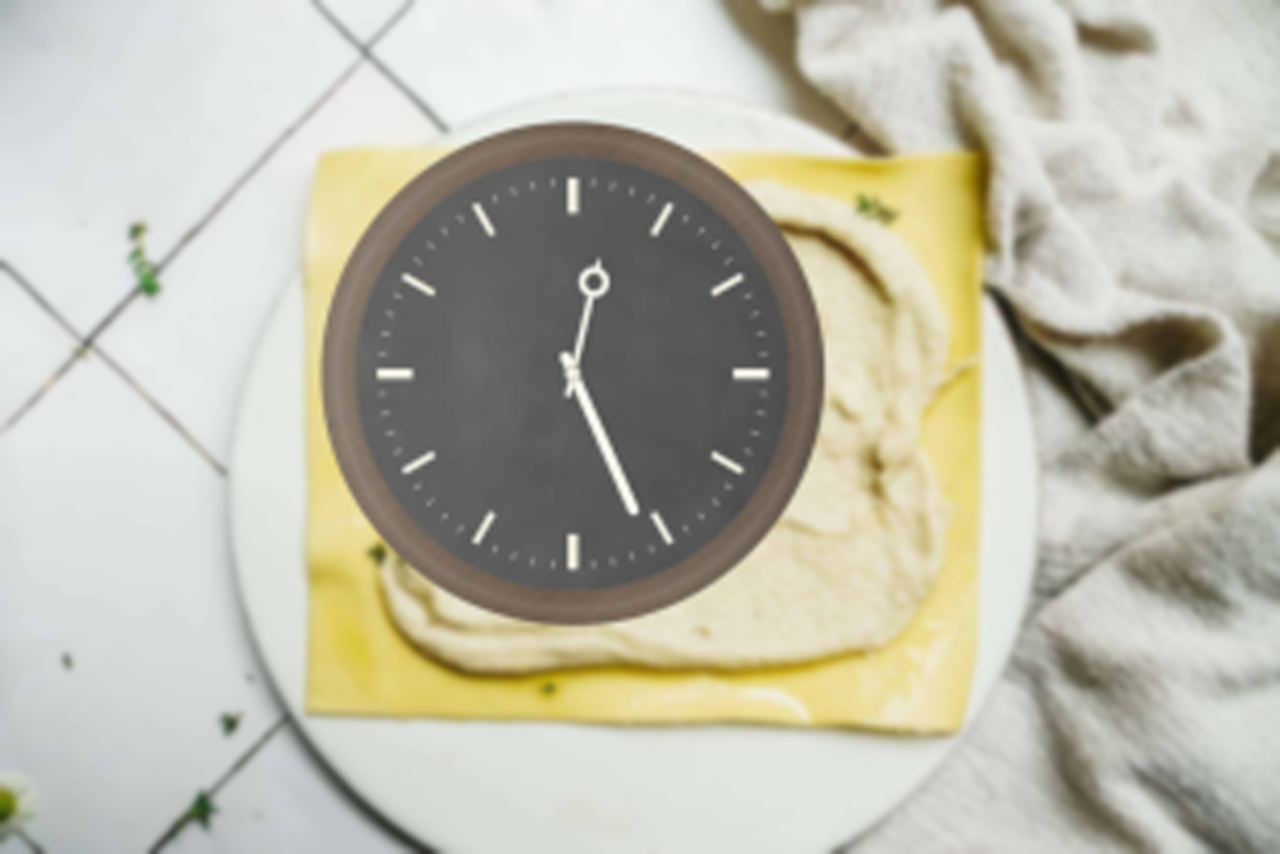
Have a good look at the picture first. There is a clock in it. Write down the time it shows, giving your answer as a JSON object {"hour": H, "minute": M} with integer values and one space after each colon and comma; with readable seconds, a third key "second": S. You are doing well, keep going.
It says {"hour": 12, "minute": 26}
